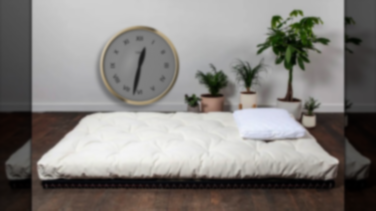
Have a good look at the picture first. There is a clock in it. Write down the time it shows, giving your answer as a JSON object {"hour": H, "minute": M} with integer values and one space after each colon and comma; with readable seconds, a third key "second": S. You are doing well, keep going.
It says {"hour": 12, "minute": 32}
